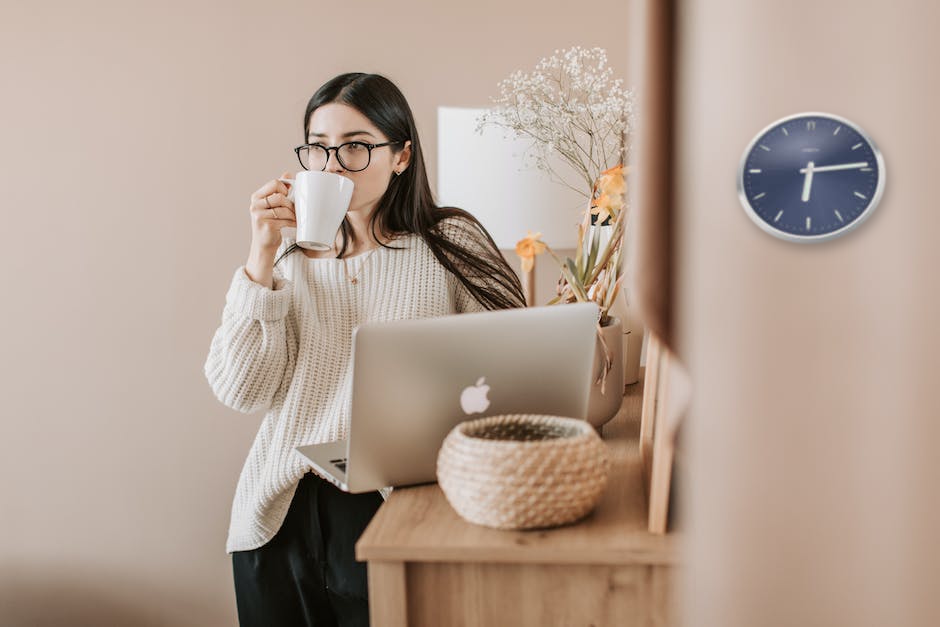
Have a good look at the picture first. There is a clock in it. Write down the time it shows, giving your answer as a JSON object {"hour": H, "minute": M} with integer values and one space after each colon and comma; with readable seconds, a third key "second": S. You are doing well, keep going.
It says {"hour": 6, "minute": 14}
